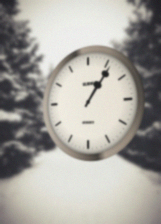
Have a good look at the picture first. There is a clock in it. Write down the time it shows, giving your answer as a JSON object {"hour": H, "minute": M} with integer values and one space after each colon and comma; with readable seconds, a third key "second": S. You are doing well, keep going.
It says {"hour": 1, "minute": 6}
